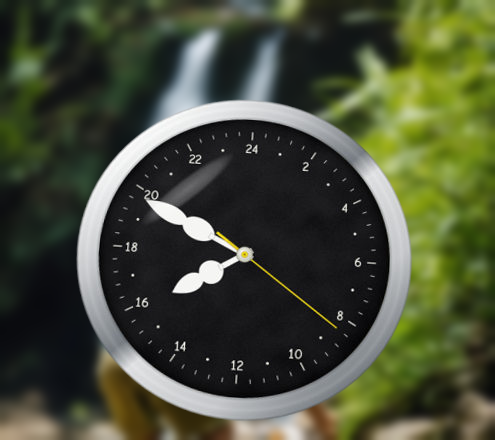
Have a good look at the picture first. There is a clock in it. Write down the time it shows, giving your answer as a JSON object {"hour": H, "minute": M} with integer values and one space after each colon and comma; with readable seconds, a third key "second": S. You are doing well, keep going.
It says {"hour": 15, "minute": 49, "second": 21}
